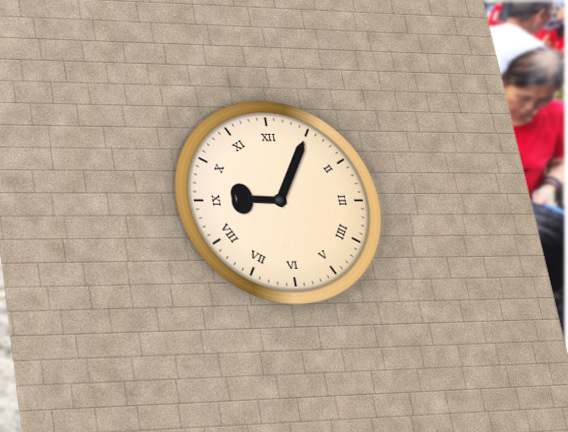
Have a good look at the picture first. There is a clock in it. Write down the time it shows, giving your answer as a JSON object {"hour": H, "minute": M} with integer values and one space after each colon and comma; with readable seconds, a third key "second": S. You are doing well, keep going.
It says {"hour": 9, "minute": 5}
